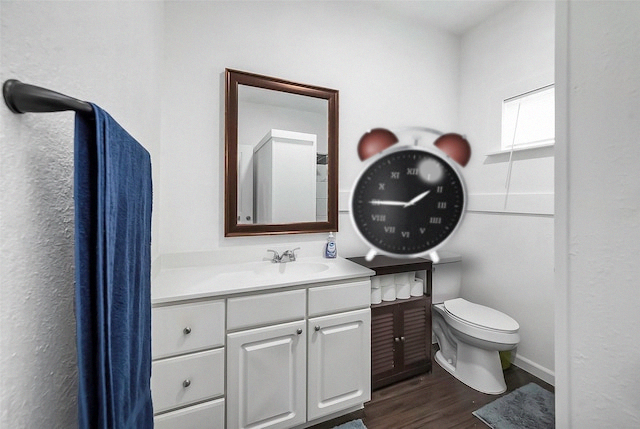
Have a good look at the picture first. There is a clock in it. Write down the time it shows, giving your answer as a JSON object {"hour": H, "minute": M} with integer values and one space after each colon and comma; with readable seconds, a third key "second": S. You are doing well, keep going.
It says {"hour": 1, "minute": 45}
